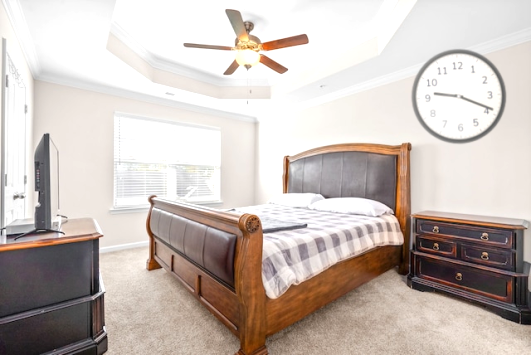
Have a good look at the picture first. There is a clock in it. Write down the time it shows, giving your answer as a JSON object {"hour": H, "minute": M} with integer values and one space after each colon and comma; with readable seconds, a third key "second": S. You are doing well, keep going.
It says {"hour": 9, "minute": 19}
